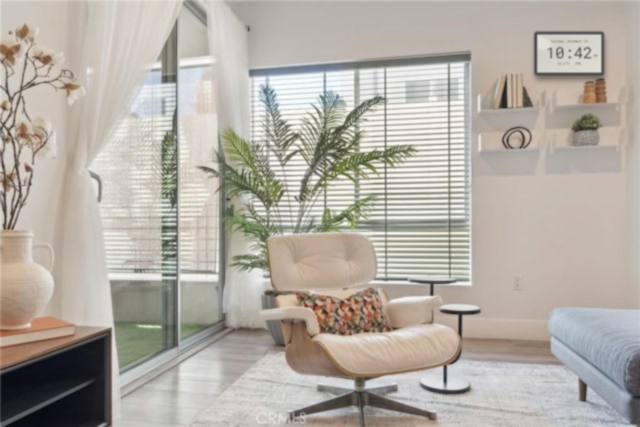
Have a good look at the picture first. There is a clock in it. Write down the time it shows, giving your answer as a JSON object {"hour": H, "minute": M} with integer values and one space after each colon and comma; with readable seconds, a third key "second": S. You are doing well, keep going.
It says {"hour": 10, "minute": 42}
